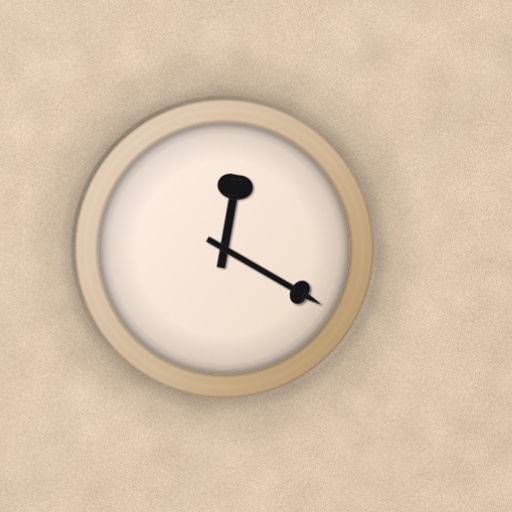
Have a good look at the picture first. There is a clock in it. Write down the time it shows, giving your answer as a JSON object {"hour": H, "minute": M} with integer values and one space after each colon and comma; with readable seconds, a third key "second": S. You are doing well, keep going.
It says {"hour": 12, "minute": 20}
